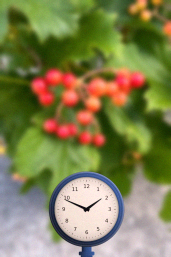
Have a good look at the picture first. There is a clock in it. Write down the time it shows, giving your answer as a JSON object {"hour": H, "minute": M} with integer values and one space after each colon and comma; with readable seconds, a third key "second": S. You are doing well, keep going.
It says {"hour": 1, "minute": 49}
